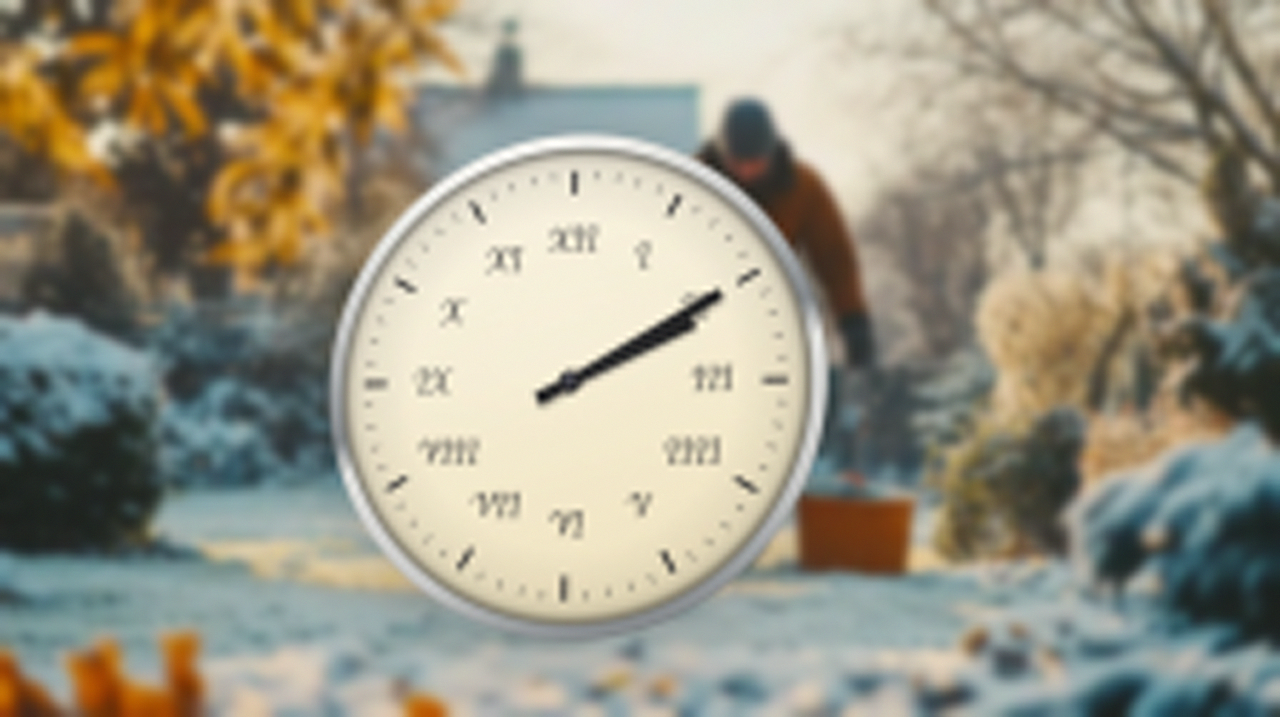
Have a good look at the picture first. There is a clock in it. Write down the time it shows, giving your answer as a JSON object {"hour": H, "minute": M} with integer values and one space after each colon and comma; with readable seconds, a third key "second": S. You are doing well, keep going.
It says {"hour": 2, "minute": 10}
